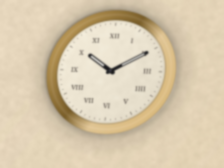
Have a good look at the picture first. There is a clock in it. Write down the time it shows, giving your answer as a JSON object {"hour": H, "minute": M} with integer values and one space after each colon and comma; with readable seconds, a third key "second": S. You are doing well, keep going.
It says {"hour": 10, "minute": 10}
